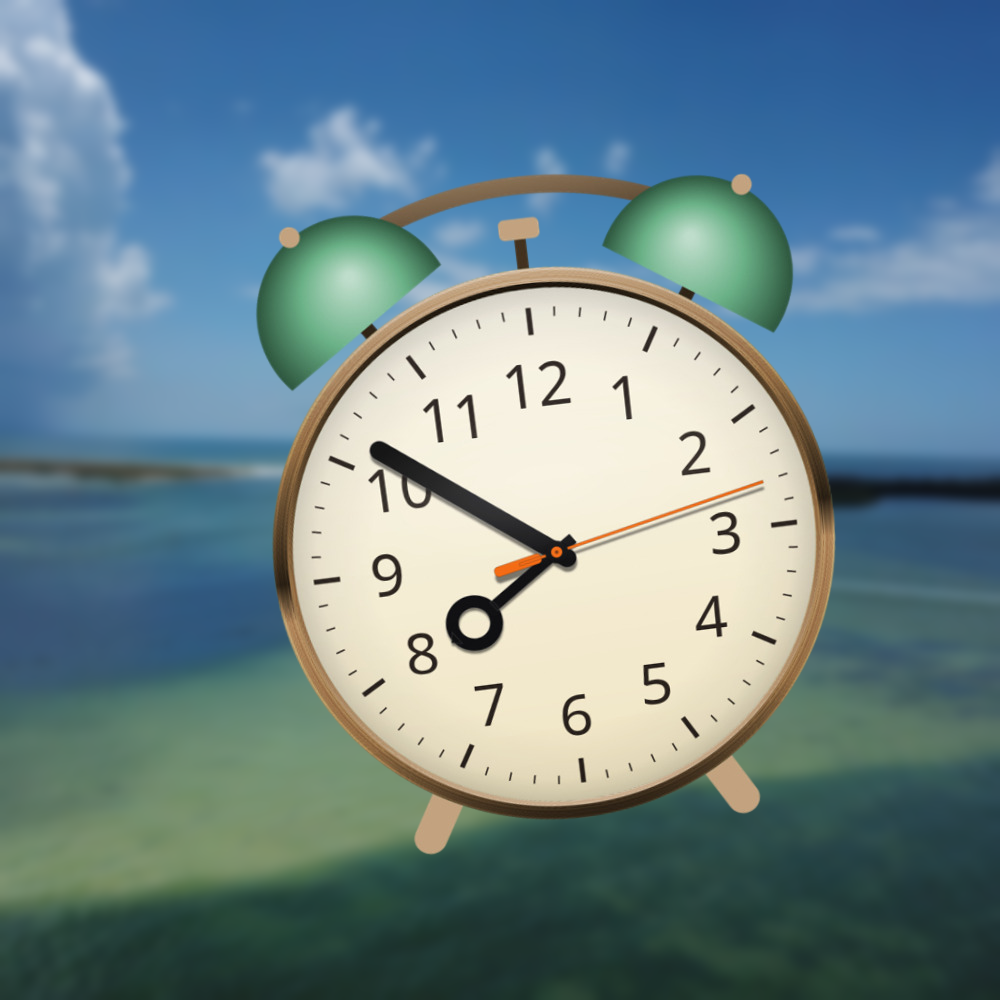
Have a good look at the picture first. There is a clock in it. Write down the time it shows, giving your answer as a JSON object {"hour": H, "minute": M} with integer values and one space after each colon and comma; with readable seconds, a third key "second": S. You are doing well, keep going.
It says {"hour": 7, "minute": 51, "second": 13}
